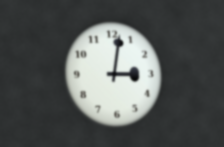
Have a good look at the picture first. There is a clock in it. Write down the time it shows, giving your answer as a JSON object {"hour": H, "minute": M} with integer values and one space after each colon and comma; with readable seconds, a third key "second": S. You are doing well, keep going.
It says {"hour": 3, "minute": 2}
